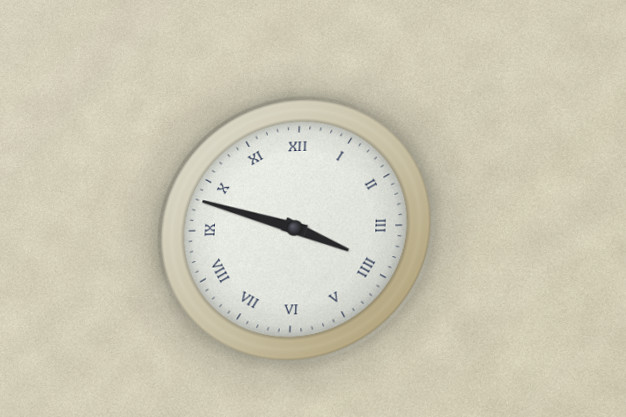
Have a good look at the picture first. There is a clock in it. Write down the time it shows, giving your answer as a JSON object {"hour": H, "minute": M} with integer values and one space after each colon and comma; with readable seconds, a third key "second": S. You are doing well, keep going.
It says {"hour": 3, "minute": 48}
